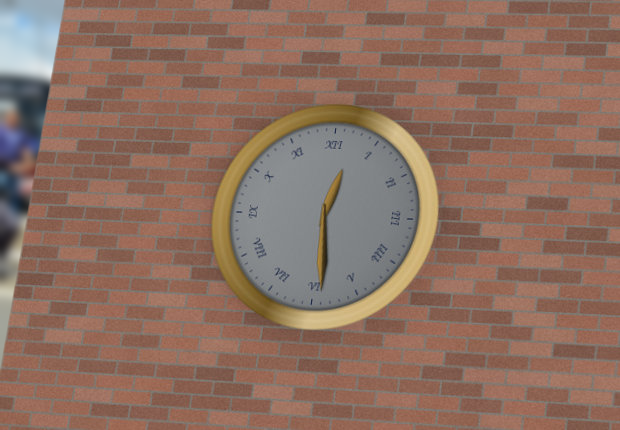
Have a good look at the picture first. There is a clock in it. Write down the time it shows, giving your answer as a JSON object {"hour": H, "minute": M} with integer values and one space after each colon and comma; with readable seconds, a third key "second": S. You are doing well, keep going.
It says {"hour": 12, "minute": 29}
